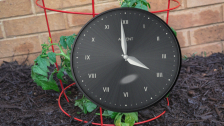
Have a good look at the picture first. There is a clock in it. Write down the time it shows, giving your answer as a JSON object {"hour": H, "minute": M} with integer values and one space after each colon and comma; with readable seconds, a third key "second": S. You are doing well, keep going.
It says {"hour": 3, "minute": 59}
